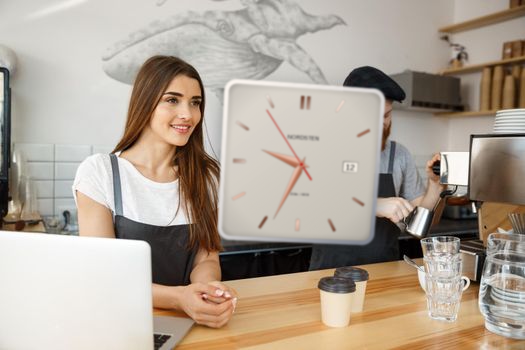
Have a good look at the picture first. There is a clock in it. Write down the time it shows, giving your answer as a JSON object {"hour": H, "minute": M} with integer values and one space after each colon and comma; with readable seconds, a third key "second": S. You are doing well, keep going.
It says {"hour": 9, "minute": 33, "second": 54}
